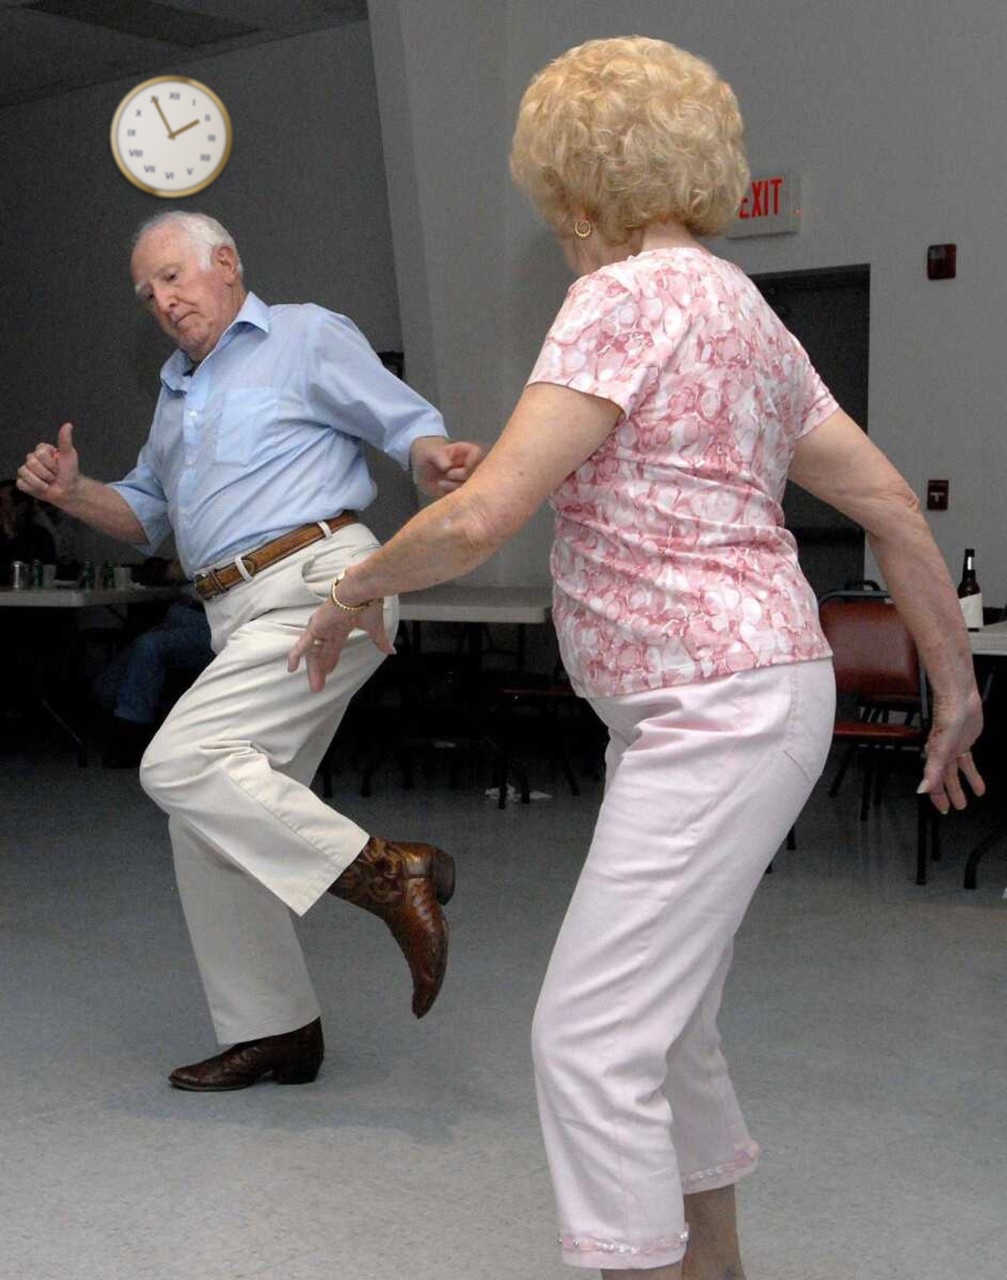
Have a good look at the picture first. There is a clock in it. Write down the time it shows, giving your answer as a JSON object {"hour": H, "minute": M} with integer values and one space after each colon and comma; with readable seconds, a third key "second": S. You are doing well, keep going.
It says {"hour": 1, "minute": 55}
